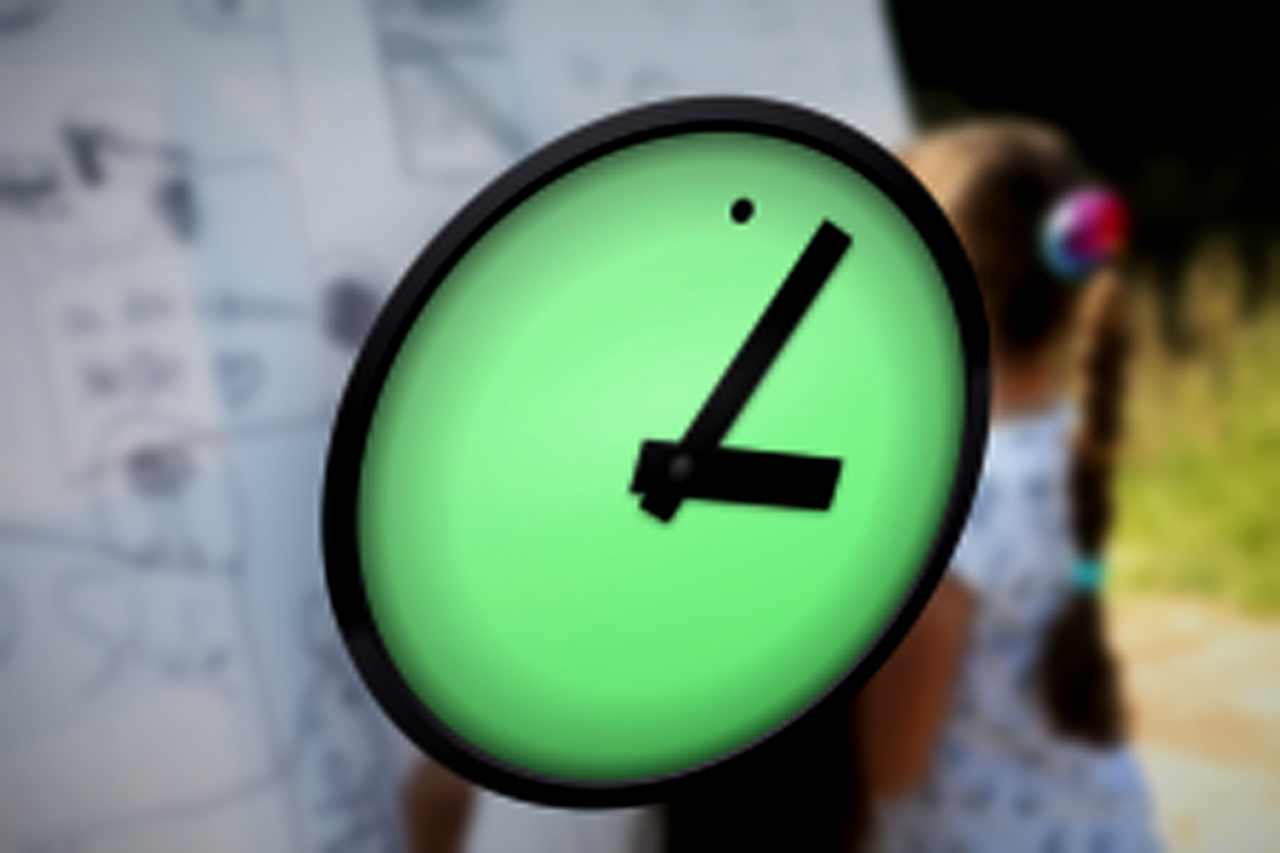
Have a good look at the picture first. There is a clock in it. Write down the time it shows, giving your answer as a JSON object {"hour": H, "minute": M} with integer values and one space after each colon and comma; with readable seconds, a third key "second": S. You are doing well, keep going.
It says {"hour": 3, "minute": 4}
